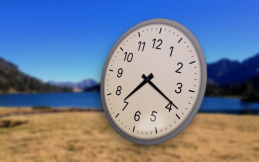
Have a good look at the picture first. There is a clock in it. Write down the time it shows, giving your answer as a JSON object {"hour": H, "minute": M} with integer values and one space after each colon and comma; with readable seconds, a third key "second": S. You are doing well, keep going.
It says {"hour": 7, "minute": 19}
